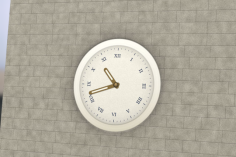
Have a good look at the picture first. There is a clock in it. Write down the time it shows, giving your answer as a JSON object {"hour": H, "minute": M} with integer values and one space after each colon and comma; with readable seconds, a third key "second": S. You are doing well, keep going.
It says {"hour": 10, "minute": 42}
